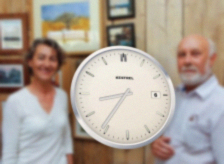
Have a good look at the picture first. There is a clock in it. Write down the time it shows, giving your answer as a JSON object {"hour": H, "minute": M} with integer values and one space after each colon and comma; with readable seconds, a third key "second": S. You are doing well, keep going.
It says {"hour": 8, "minute": 36}
